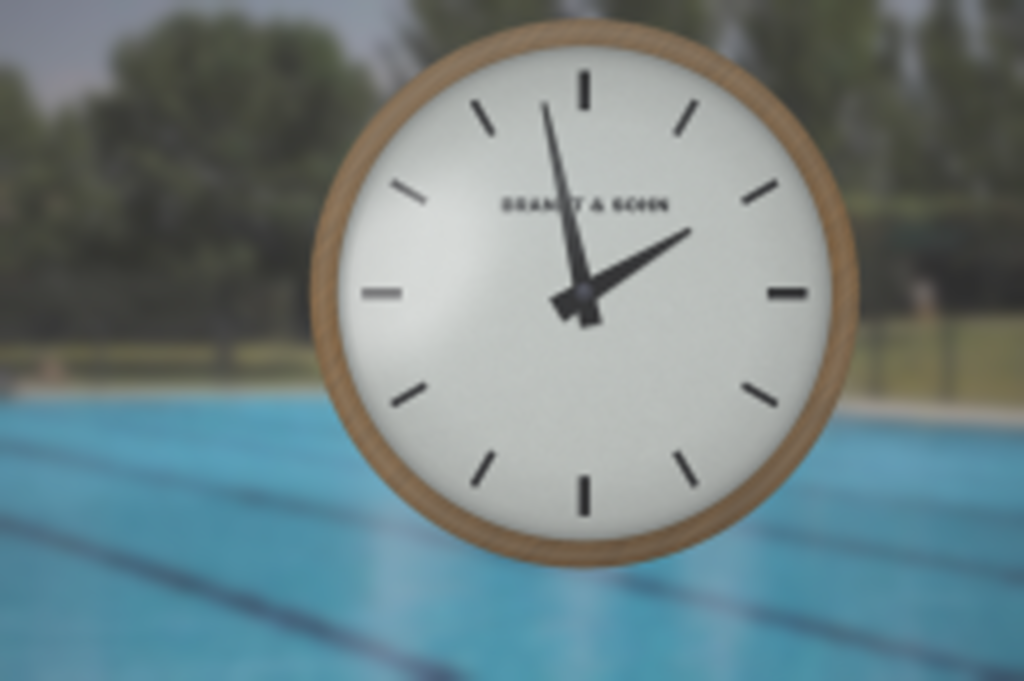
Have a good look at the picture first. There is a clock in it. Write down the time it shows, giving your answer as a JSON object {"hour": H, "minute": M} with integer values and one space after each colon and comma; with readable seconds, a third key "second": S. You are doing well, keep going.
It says {"hour": 1, "minute": 58}
